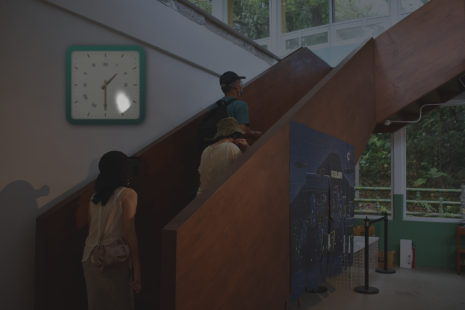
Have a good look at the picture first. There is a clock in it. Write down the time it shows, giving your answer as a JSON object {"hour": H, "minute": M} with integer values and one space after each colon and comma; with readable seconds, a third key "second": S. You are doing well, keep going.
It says {"hour": 1, "minute": 30}
